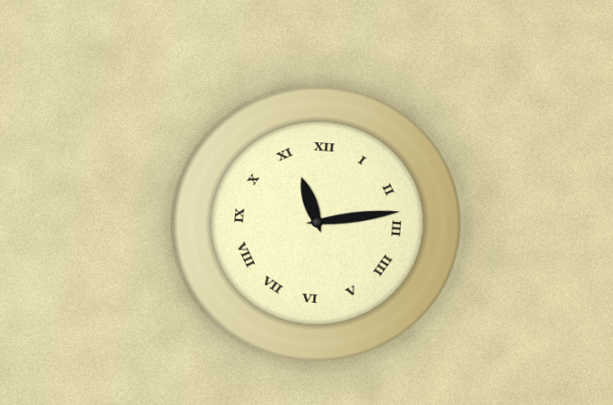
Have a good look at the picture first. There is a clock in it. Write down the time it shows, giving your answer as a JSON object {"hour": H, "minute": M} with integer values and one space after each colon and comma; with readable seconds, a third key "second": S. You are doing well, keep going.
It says {"hour": 11, "minute": 13}
